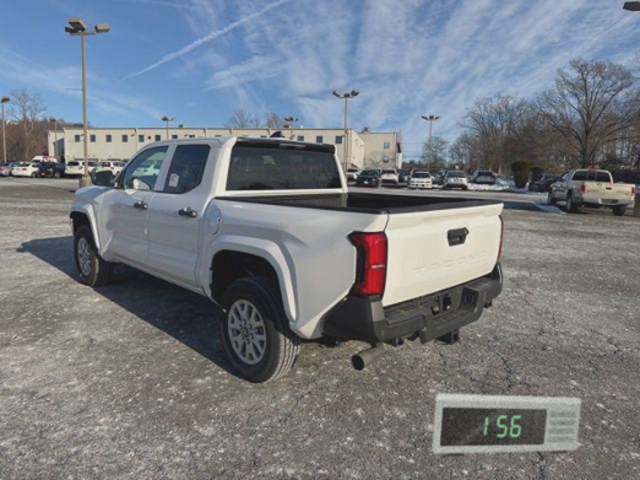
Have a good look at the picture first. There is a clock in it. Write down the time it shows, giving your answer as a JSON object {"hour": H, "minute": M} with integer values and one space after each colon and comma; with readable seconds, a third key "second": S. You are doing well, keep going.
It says {"hour": 1, "minute": 56}
